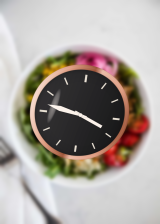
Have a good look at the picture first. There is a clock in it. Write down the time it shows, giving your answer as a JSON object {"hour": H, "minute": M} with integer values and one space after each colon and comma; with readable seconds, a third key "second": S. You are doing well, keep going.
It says {"hour": 3, "minute": 47}
